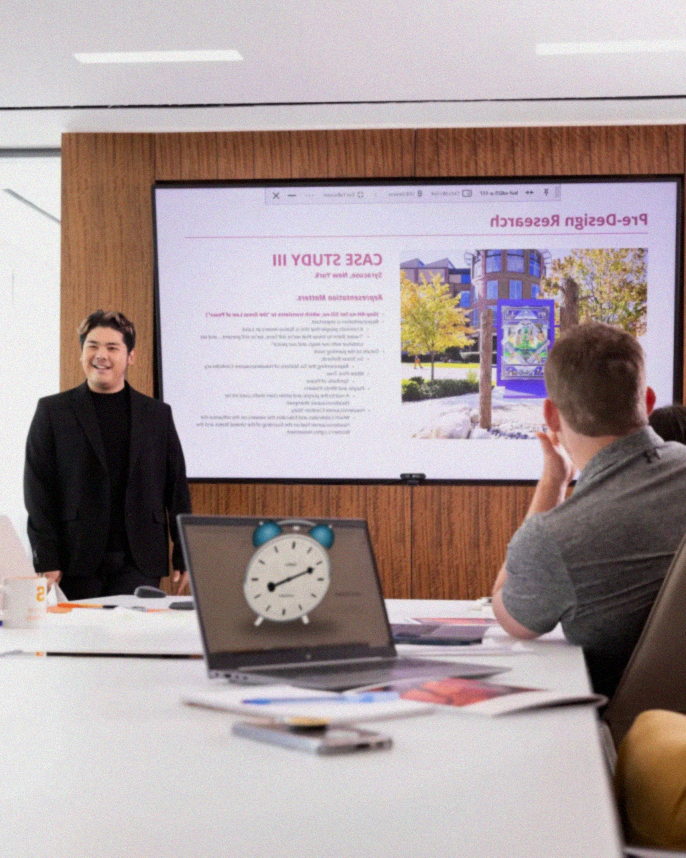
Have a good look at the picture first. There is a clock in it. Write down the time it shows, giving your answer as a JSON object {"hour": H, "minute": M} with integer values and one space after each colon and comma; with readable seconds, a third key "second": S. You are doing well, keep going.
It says {"hour": 8, "minute": 11}
